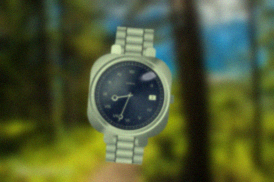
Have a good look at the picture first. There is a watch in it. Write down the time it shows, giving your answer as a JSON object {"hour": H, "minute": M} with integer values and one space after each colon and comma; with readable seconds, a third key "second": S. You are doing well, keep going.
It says {"hour": 8, "minute": 33}
